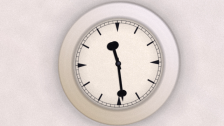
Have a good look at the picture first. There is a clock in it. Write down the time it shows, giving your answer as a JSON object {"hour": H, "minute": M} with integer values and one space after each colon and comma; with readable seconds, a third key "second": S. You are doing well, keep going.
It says {"hour": 11, "minute": 29}
